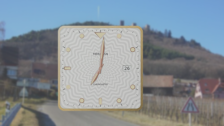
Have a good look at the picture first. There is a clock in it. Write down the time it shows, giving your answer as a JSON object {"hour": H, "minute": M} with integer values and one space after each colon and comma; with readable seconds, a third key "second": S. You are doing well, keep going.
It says {"hour": 7, "minute": 1}
